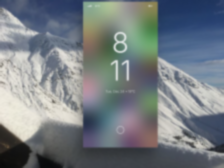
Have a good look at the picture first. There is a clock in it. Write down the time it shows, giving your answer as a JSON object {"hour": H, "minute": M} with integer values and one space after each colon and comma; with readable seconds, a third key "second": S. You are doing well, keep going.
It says {"hour": 8, "minute": 11}
